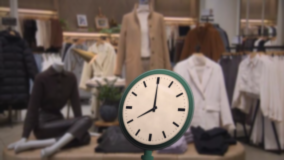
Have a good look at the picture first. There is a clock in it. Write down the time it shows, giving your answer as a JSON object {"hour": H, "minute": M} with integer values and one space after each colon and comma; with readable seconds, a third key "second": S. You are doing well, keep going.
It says {"hour": 8, "minute": 0}
